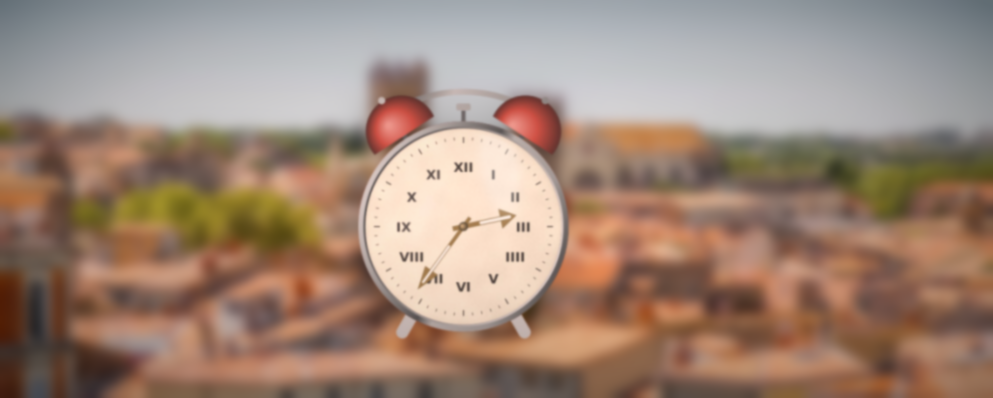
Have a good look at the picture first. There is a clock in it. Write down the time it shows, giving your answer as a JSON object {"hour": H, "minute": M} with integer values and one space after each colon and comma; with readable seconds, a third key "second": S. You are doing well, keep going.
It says {"hour": 2, "minute": 36}
